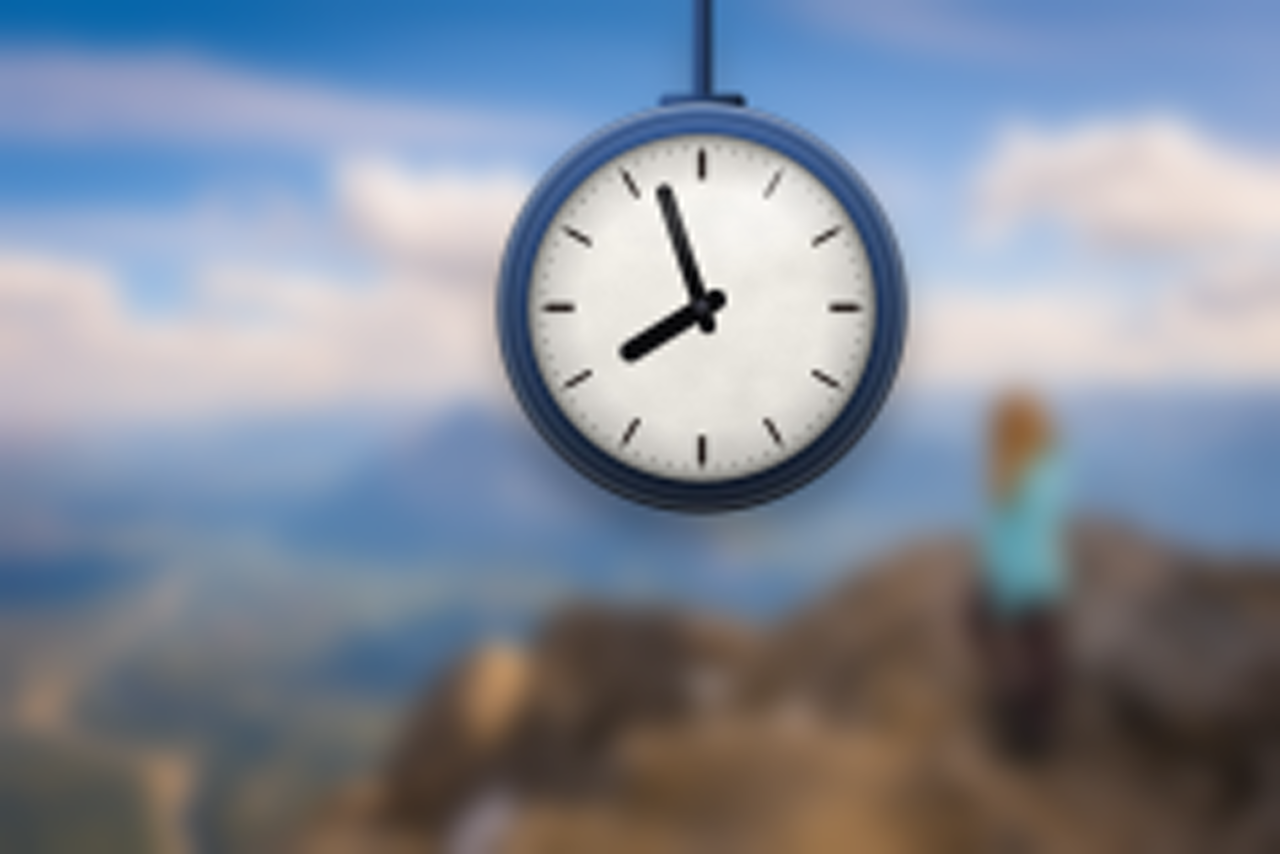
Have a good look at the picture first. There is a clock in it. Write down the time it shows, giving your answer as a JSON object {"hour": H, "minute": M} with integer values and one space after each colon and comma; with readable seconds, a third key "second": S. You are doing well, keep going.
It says {"hour": 7, "minute": 57}
